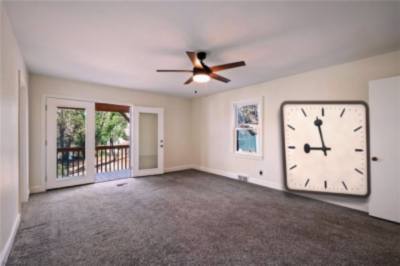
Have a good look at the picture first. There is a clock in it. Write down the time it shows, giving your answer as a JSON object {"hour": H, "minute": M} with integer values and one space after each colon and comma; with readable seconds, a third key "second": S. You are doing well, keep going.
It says {"hour": 8, "minute": 58}
